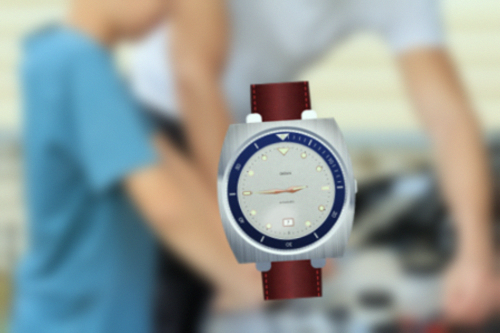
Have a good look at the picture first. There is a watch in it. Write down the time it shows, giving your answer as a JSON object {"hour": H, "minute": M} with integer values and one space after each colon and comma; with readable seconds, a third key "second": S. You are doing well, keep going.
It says {"hour": 2, "minute": 45}
